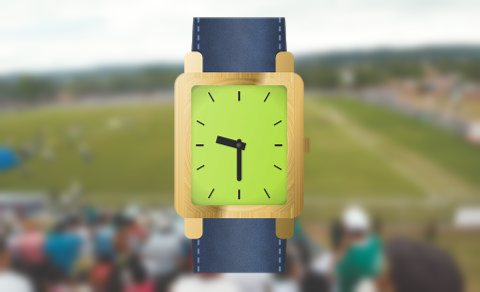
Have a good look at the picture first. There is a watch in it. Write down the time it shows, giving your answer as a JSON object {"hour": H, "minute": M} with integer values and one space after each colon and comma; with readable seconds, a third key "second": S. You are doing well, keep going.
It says {"hour": 9, "minute": 30}
